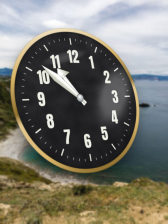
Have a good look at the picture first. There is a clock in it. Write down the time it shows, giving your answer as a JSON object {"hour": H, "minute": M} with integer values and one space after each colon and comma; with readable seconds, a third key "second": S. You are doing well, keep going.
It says {"hour": 10, "minute": 52}
